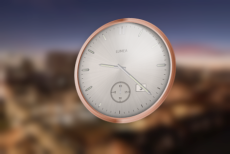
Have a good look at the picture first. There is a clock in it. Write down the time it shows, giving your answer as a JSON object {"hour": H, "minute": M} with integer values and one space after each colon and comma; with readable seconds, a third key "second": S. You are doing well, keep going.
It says {"hour": 9, "minute": 22}
